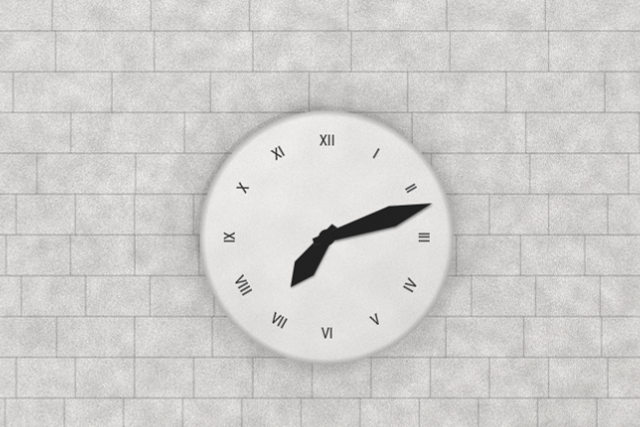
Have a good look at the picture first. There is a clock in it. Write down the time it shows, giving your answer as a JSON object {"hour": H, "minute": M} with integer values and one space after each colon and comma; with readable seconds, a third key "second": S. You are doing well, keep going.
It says {"hour": 7, "minute": 12}
